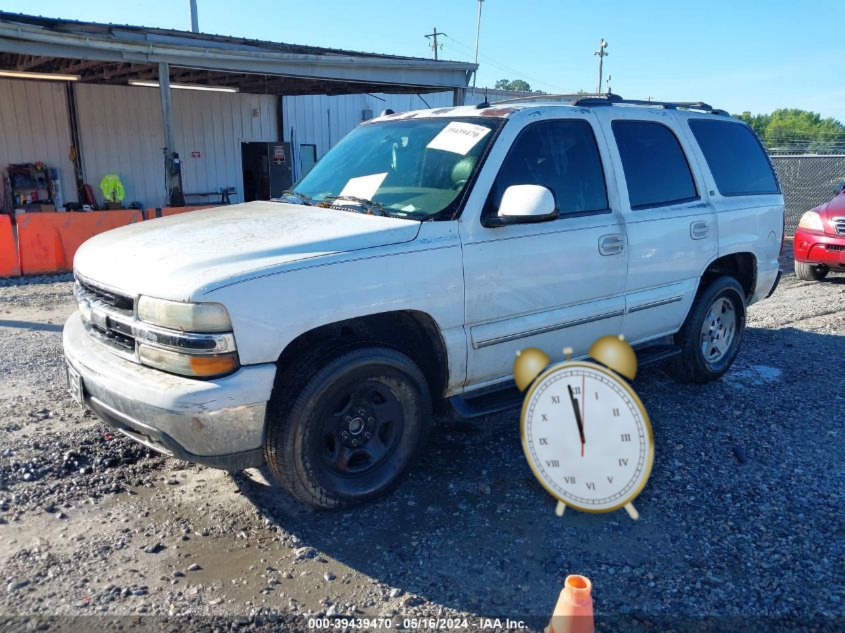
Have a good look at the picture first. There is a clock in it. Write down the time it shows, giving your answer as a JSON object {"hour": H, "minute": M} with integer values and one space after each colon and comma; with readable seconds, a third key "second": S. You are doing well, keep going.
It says {"hour": 11, "minute": 59, "second": 2}
